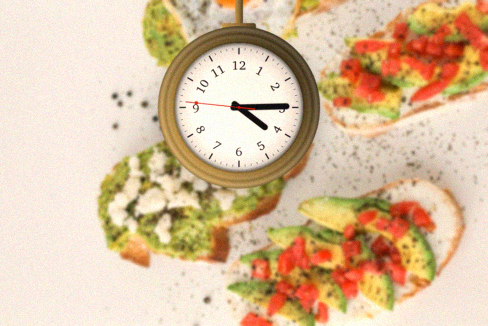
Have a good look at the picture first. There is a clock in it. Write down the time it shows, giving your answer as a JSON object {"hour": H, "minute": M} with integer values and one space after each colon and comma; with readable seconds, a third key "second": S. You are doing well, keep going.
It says {"hour": 4, "minute": 14, "second": 46}
